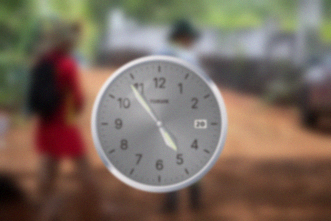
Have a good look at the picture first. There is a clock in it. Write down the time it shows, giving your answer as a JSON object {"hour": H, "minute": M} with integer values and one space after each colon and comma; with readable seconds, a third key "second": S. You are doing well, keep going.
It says {"hour": 4, "minute": 54}
